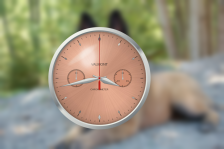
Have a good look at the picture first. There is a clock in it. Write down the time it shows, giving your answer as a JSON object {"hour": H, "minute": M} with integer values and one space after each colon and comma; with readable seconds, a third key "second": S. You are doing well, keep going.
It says {"hour": 3, "minute": 43}
